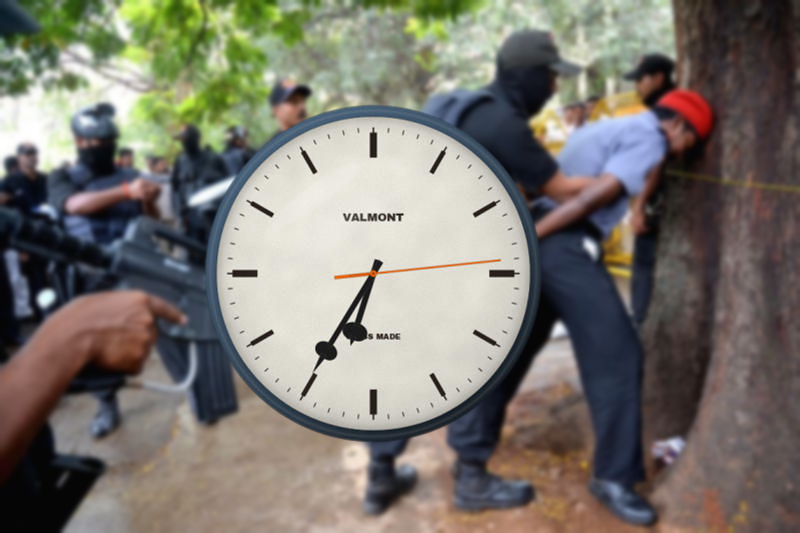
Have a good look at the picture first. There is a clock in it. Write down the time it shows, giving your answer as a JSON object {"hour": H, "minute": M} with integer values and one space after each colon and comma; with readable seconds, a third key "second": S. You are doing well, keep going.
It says {"hour": 6, "minute": 35, "second": 14}
